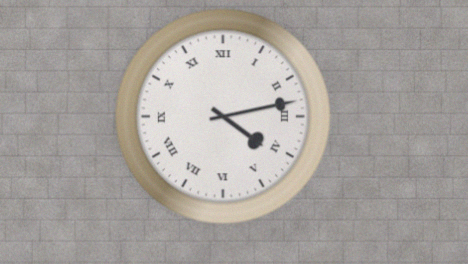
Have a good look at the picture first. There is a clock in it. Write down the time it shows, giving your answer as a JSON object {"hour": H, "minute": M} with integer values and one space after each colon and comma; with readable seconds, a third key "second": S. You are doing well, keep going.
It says {"hour": 4, "minute": 13}
